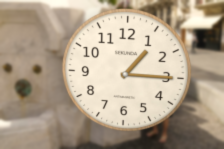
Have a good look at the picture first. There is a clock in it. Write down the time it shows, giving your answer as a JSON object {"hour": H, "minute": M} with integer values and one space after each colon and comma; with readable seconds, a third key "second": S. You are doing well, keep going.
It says {"hour": 1, "minute": 15}
